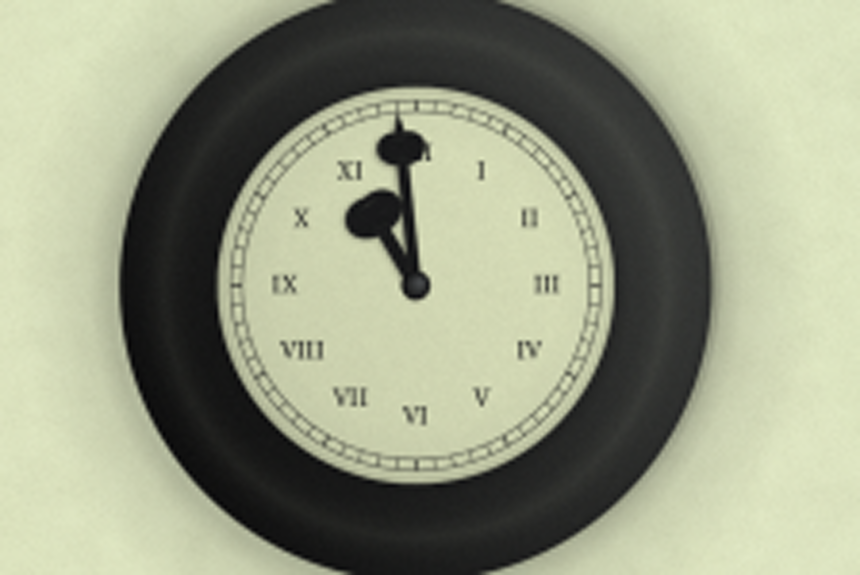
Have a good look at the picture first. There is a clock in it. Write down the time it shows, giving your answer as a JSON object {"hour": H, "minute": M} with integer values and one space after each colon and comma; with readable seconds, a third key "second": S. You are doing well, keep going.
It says {"hour": 10, "minute": 59}
